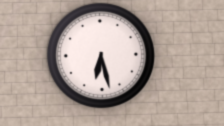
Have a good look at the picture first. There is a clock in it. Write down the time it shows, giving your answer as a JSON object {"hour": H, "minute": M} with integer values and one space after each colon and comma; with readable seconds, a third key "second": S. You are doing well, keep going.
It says {"hour": 6, "minute": 28}
